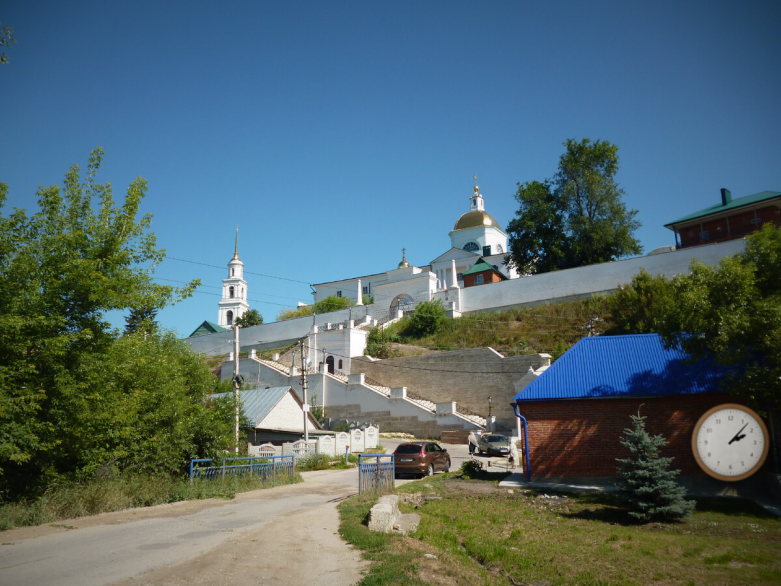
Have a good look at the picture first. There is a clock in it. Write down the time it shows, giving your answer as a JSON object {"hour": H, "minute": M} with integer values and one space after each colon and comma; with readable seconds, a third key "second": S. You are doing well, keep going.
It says {"hour": 2, "minute": 7}
